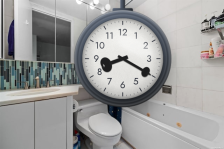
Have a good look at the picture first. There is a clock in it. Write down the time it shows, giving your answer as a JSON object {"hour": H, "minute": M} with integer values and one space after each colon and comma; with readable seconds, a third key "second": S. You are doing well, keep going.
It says {"hour": 8, "minute": 20}
